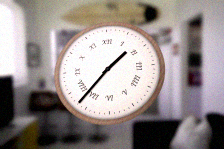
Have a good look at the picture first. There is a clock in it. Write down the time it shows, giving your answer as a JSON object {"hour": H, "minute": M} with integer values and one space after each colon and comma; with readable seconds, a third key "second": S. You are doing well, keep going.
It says {"hour": 1, "minute": 37}
